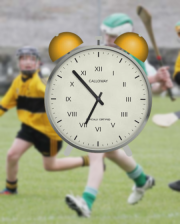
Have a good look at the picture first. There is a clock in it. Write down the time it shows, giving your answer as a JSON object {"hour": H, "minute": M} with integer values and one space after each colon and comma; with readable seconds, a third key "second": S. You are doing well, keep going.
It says {"hour": 6, "minute": 53}
